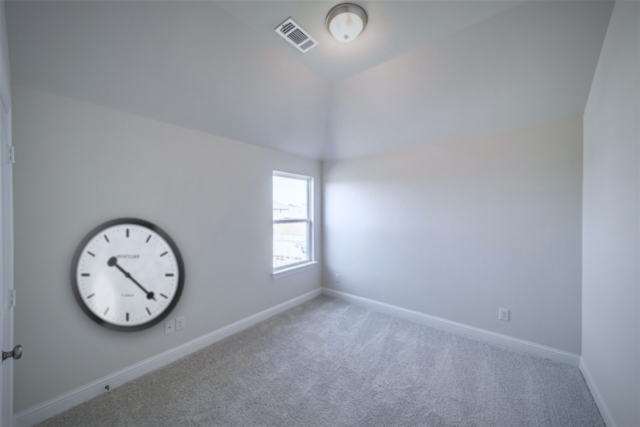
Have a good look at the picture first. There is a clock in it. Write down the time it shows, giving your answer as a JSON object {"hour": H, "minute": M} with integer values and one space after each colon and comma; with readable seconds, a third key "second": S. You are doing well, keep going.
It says {"hour": 10, "minute": 22}
